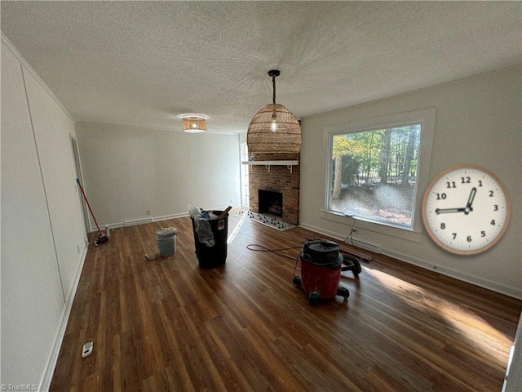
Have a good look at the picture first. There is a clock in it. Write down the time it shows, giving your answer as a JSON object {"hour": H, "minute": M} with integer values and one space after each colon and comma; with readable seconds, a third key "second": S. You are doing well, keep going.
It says {"hour": 12, "minute": 45}
